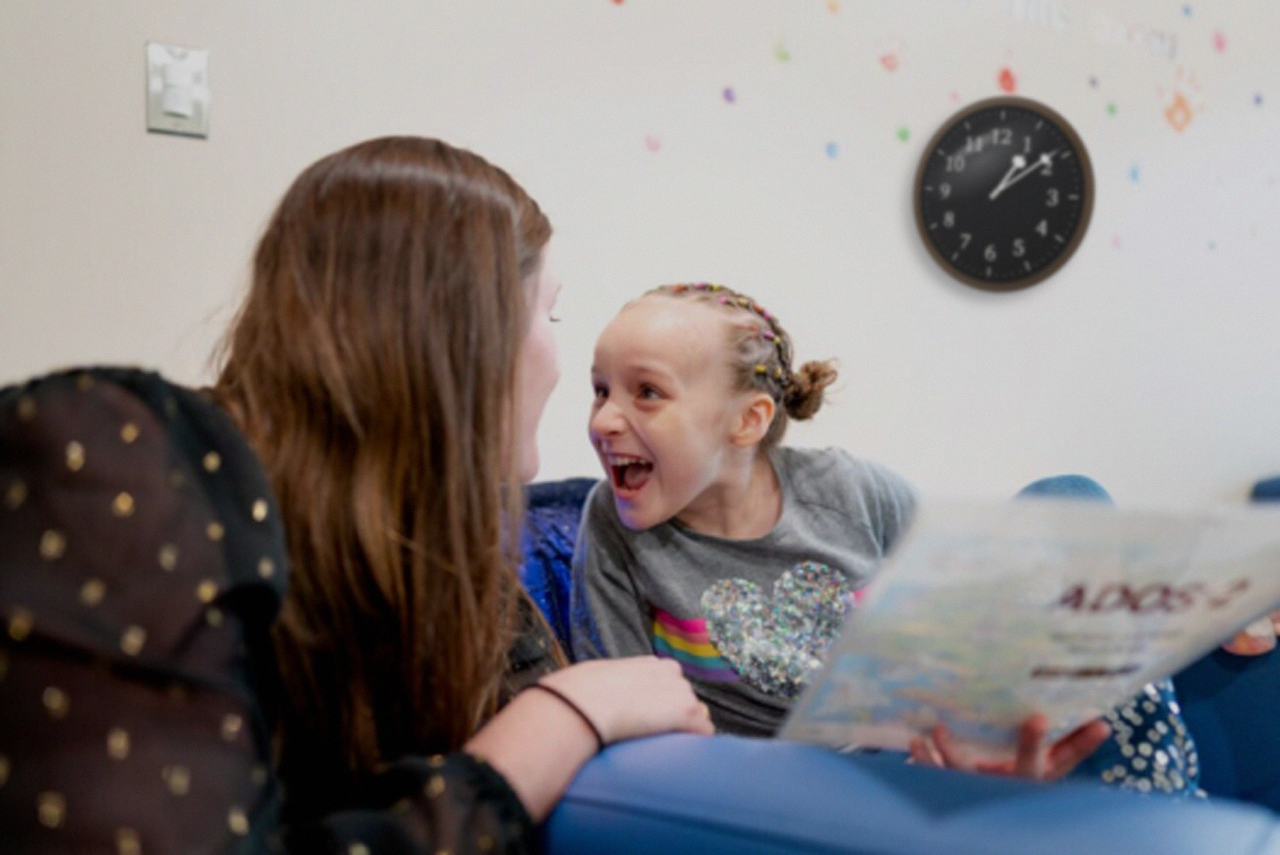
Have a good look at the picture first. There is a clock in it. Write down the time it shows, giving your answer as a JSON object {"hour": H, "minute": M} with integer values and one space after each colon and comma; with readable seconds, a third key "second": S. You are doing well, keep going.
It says {"hour": 1, "minute": 9}
